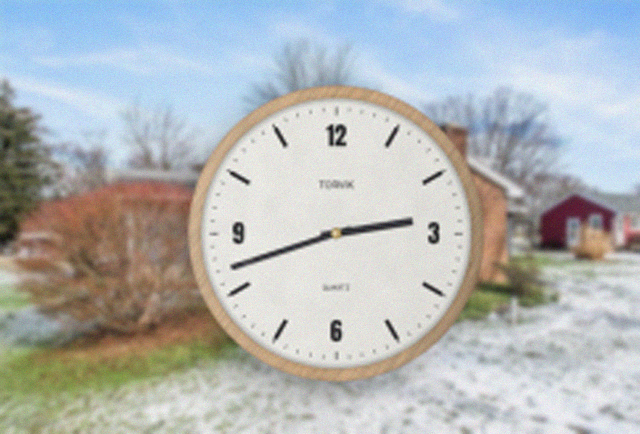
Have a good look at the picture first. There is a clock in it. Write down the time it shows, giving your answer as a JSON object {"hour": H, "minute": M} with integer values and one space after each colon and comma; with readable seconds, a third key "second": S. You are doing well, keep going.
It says {"hour": 2, "minute": 42}
